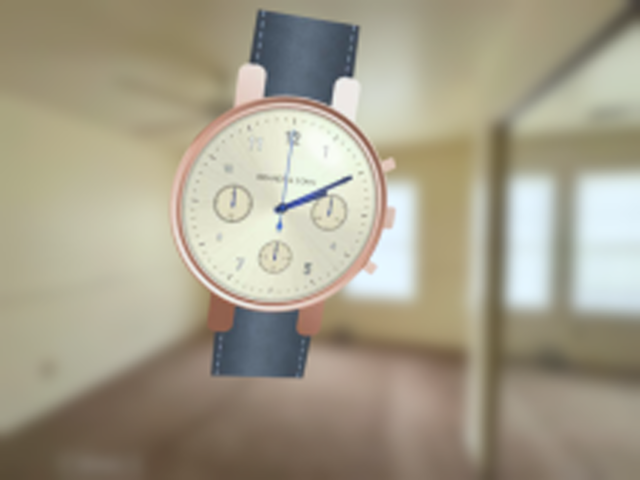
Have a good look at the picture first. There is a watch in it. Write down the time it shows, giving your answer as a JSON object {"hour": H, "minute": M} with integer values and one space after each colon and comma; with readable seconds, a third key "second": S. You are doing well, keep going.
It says {"hour": 2, "minute": 10}
